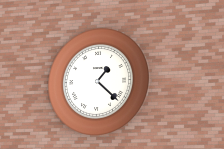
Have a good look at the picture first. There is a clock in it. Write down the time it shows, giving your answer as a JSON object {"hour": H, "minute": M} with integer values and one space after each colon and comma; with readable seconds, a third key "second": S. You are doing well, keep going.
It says {"hour": 1, "minute": 22}
